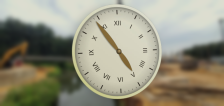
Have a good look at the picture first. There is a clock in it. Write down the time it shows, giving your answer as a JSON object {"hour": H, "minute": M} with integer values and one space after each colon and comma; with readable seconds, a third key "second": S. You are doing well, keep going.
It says {"hour": 4, "minute": 54}
